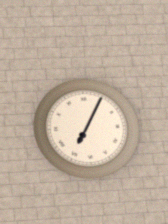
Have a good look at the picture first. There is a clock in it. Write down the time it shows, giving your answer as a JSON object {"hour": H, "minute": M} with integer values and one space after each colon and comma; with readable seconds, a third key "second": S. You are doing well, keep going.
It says {"hour": 7, "minute": 5}
